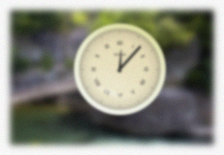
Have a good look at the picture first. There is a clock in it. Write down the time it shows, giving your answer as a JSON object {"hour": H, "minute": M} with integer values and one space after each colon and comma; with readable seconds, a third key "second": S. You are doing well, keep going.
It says {"hour": 12, "minute": 7}
